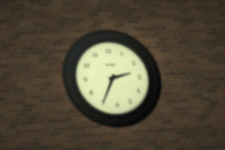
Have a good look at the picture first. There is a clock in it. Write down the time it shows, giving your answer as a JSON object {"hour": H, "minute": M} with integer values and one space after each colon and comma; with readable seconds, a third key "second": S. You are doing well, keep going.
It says {"hour": 2, "minute": 35}
